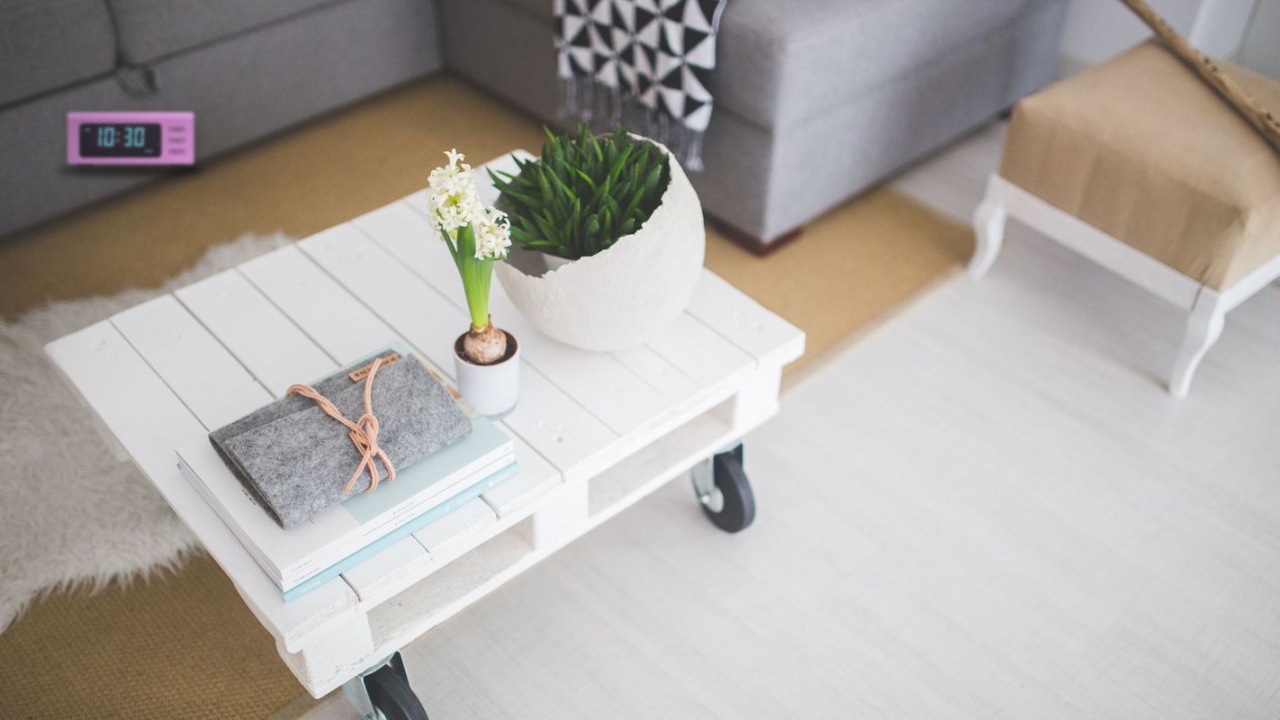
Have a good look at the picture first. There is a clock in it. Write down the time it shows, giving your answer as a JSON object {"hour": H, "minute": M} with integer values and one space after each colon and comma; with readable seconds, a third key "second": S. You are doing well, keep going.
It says {"hour": 10, "minute": 30}
